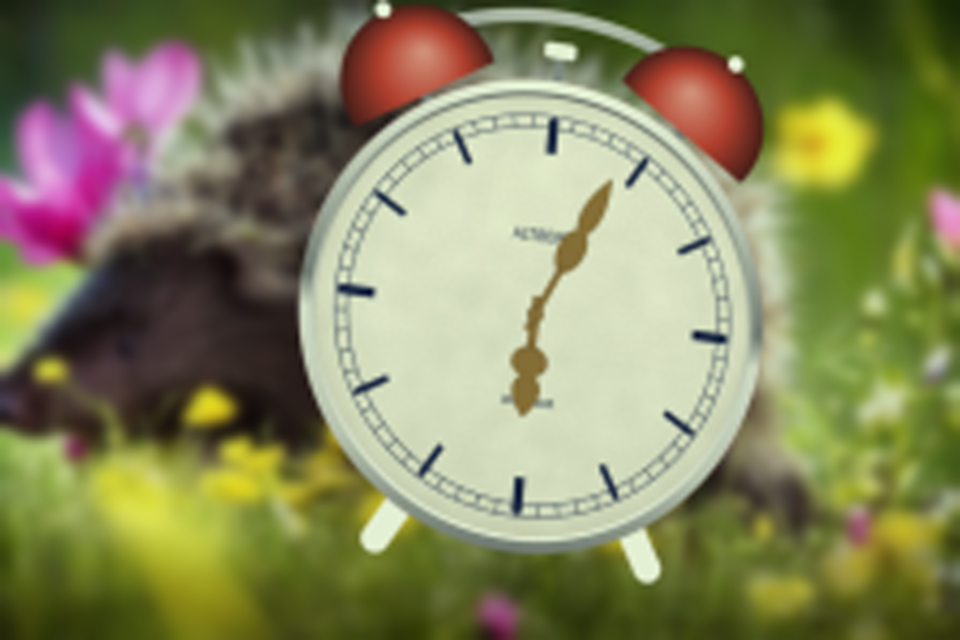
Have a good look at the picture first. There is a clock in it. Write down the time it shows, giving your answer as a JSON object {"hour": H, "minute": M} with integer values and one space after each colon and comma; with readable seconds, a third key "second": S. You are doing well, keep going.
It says {"hour": 6, "minute": 4}
